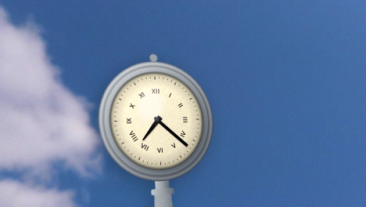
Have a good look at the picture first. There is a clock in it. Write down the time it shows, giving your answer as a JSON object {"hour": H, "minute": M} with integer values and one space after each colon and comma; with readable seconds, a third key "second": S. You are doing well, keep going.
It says {"hour": 7, "minute": 22}
